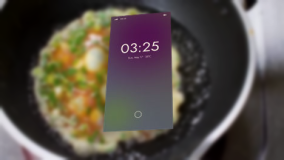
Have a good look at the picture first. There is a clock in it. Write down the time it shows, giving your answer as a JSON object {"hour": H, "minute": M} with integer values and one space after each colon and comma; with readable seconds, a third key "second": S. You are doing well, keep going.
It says {"hour": 3, "minute": 25}
